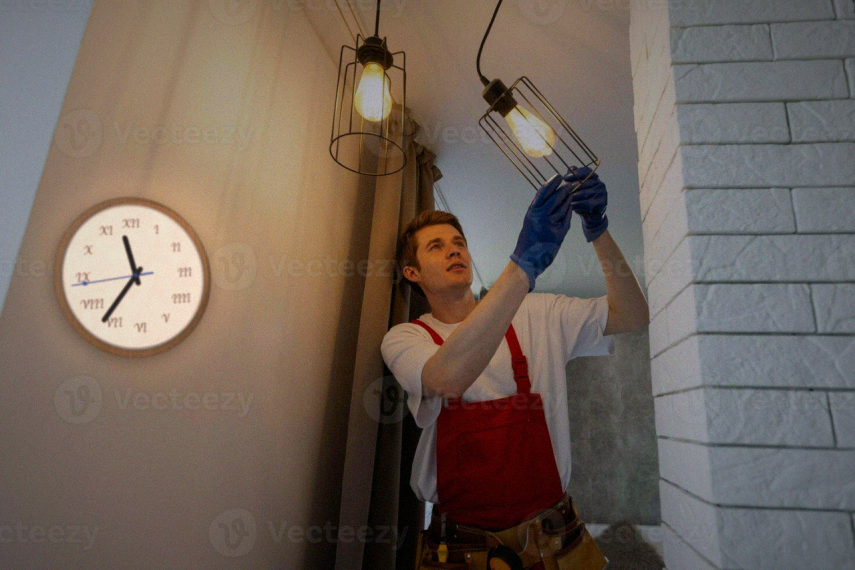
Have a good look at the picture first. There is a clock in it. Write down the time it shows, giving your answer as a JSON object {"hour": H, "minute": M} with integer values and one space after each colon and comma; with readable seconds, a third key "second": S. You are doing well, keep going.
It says {"hour": 11, "minute": 36, "second": 44}
